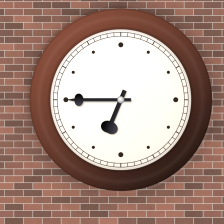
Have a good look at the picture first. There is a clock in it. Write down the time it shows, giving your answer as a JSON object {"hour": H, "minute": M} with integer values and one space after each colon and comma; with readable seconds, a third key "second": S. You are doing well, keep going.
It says {"hour": 6, "minute": 45}
